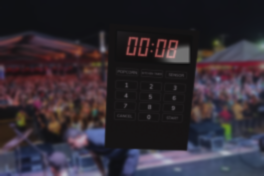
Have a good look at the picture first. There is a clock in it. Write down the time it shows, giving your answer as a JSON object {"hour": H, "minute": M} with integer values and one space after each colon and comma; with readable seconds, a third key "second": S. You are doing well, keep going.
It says {"hour": 0, "minute": 8}
